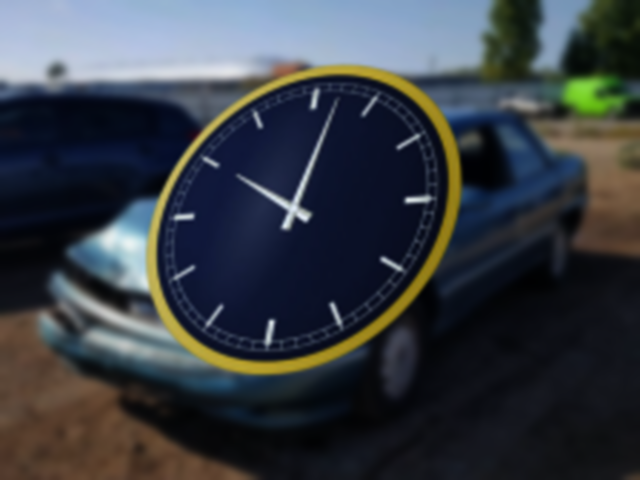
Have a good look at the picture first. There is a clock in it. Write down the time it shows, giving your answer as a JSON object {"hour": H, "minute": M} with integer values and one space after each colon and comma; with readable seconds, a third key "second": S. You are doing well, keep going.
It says {"hour": 10, "minute": 2}
